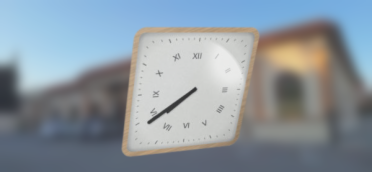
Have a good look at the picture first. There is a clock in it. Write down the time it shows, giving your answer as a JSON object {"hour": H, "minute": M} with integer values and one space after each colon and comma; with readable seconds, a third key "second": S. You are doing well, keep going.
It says {"hour": 7, "minute": 39}
